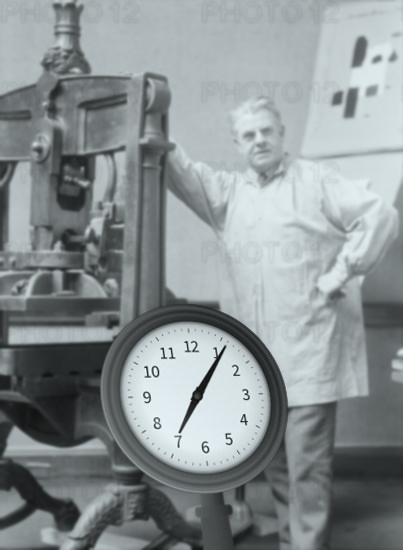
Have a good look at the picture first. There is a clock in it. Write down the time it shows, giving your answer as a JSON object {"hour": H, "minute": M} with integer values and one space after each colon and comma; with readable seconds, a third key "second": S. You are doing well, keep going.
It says {"hour": 7, "minute": 6}
